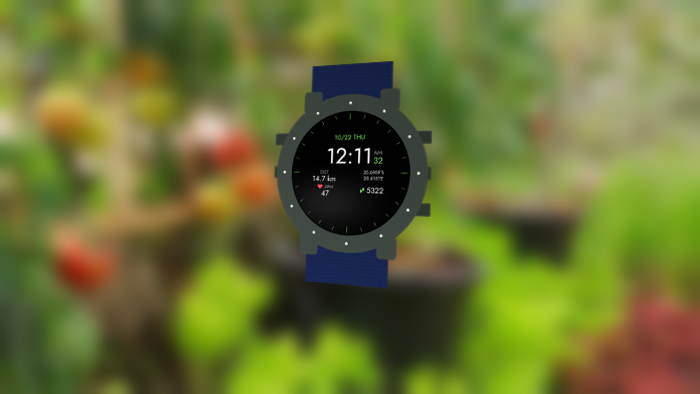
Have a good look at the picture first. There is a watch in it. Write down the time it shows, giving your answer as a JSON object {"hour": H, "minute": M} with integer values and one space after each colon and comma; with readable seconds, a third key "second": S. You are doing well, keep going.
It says {"hour": 12, "minute": 11, "second": 32}
